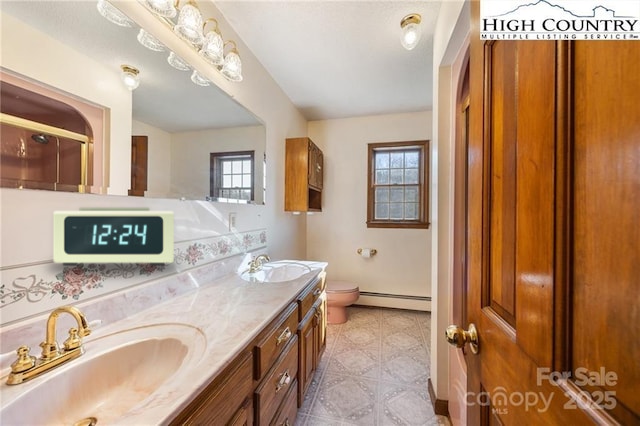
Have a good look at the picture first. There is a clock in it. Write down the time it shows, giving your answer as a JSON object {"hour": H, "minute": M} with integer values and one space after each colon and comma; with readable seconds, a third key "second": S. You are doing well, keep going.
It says {"hour": 12, "minute": 24}
